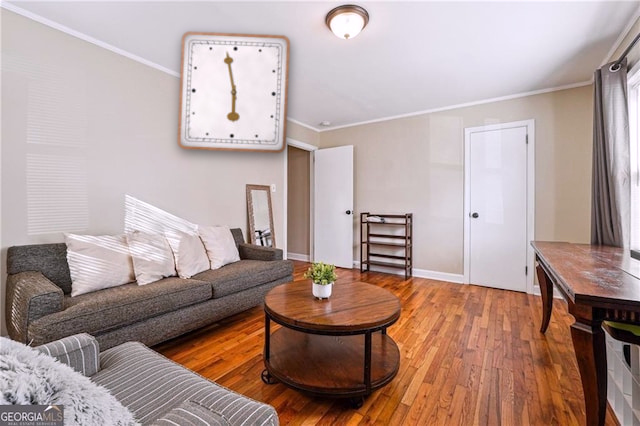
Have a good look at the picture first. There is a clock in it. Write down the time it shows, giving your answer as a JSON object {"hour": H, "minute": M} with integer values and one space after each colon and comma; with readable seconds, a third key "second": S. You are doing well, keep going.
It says {"hour": 5, "minute": 58}
